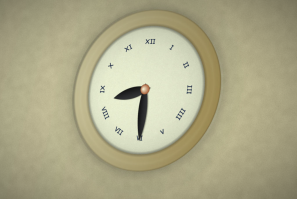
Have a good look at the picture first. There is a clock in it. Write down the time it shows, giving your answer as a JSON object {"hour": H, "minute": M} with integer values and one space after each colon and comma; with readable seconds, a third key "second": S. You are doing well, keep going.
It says {"hour": 8, "minute": 30}
